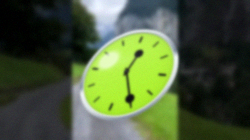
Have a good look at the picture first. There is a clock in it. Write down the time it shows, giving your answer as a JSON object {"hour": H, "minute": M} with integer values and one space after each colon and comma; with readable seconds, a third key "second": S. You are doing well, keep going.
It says {"hour": 12, "minute": 25}
